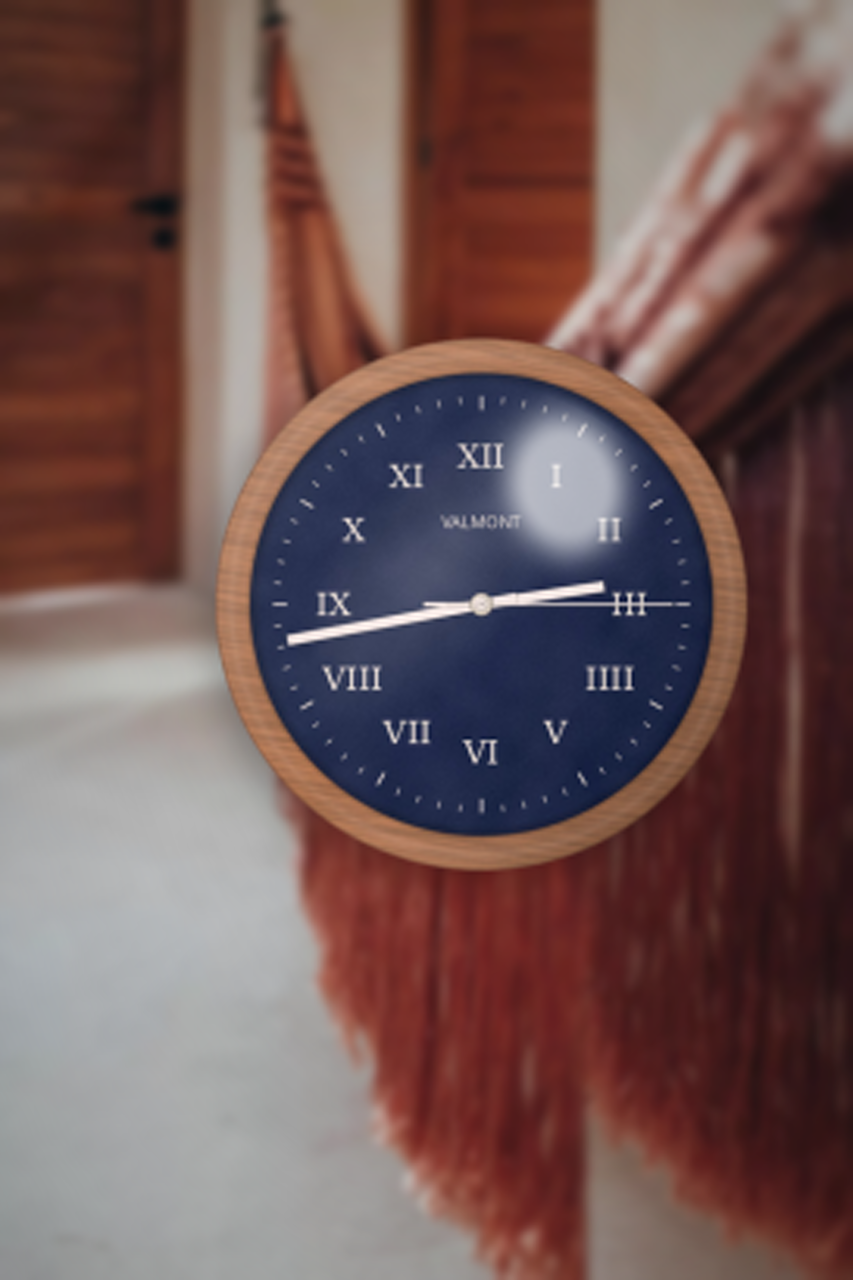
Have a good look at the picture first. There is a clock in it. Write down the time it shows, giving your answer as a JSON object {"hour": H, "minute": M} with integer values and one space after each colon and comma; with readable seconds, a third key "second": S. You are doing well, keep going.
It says {"hour": 2, "minute": 43, "second": 15}
